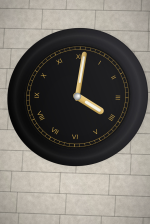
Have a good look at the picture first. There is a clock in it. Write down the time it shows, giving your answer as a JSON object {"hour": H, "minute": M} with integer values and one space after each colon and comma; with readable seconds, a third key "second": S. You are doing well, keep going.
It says {"hour": 4, "minute": 1}
